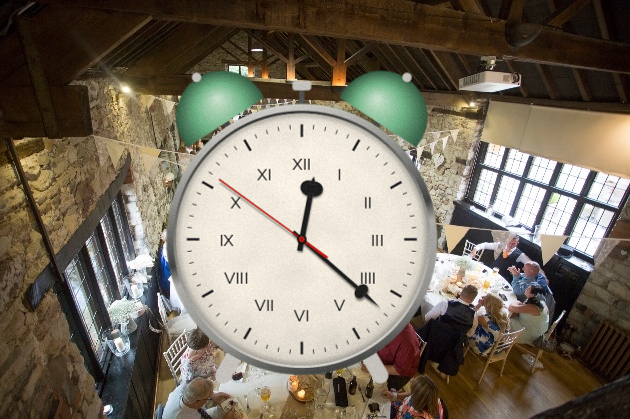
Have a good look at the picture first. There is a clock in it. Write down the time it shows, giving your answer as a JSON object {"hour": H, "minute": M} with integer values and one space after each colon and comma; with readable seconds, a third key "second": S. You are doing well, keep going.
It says {"hour": 12, "minute": 21, "second": 51}
